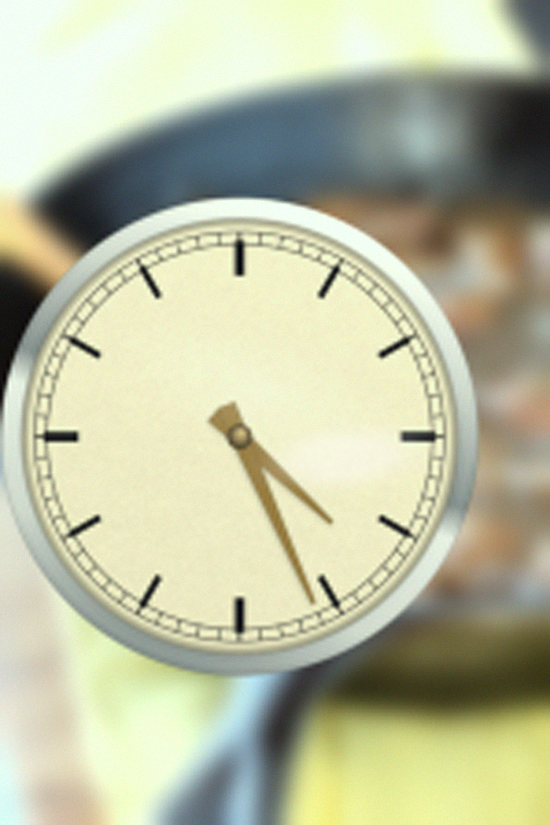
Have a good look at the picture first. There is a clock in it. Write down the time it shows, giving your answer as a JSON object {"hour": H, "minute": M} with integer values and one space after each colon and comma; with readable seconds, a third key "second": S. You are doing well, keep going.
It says {"hour": 4, "minute": 26}
